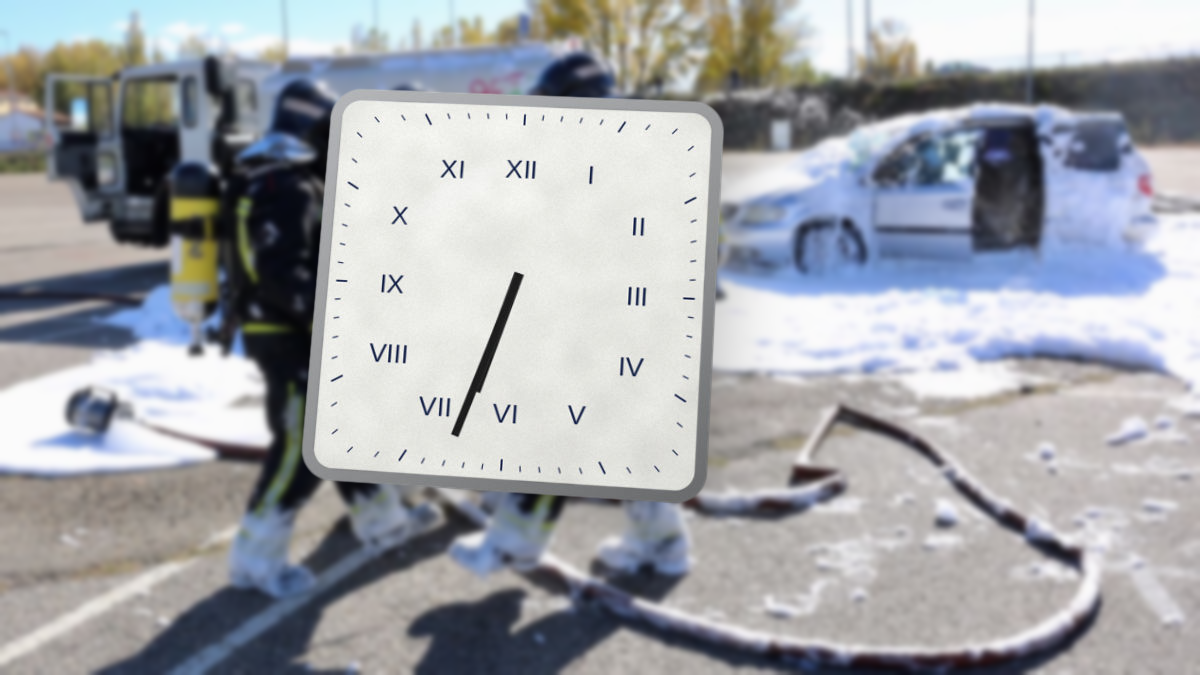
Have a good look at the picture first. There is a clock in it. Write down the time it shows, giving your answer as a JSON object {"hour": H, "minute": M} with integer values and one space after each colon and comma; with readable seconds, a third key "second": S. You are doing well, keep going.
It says {"hour": 6, "minute": 33}
